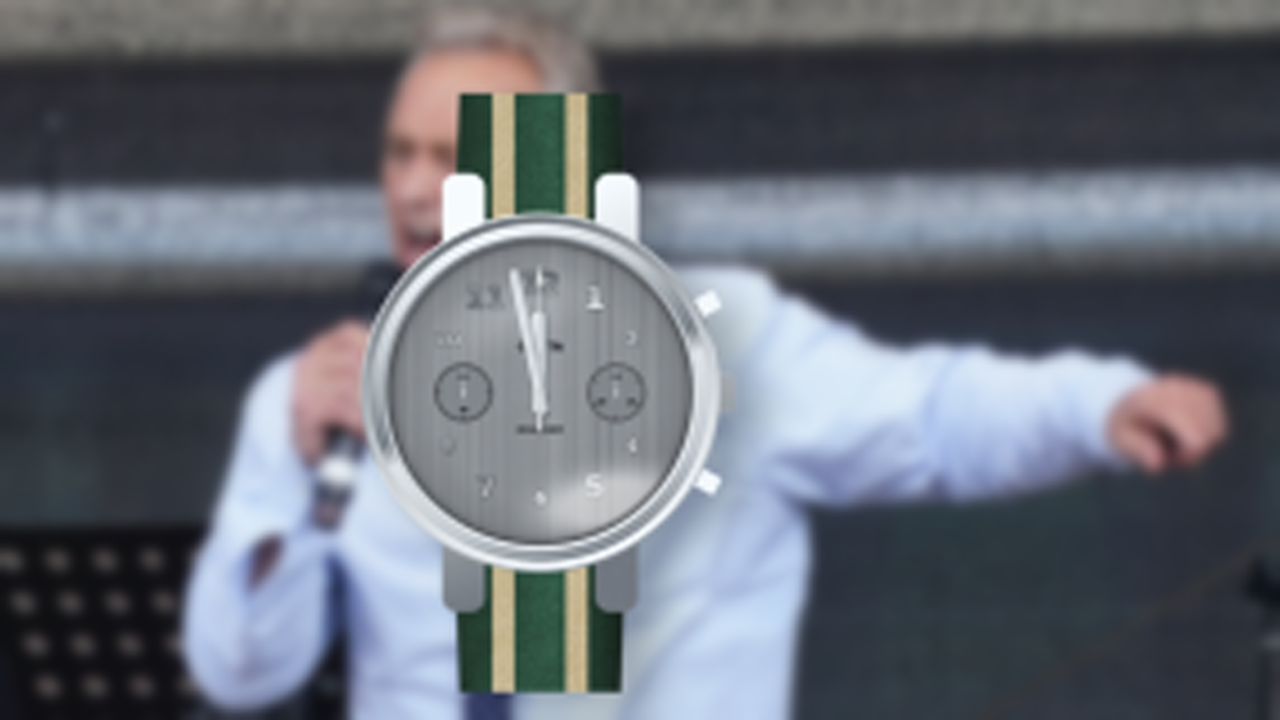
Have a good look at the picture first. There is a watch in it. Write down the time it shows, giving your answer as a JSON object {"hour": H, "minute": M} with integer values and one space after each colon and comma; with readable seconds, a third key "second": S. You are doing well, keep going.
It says {"hour": 11, "minute": 58}
